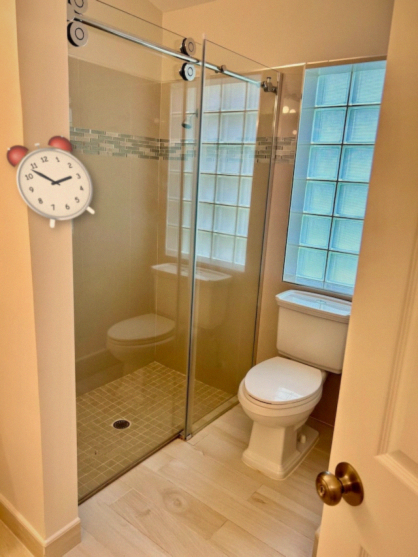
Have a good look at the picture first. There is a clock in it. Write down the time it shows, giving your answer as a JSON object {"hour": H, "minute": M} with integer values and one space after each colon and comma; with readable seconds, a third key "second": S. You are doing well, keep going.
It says {"hour": 2, "minute": 53}
